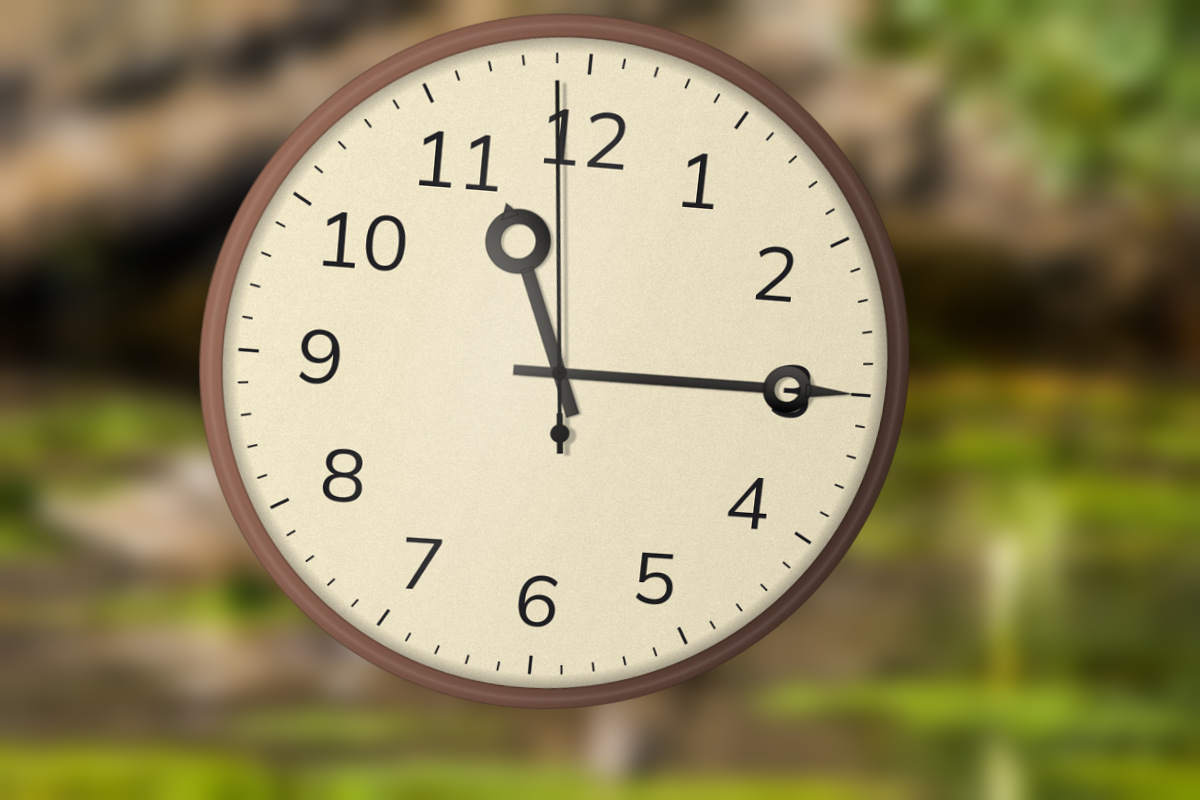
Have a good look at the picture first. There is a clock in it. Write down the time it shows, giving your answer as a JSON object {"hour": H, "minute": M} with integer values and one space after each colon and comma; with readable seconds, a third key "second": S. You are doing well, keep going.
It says {"hour": 11, "minute": 14, "second": 59}
